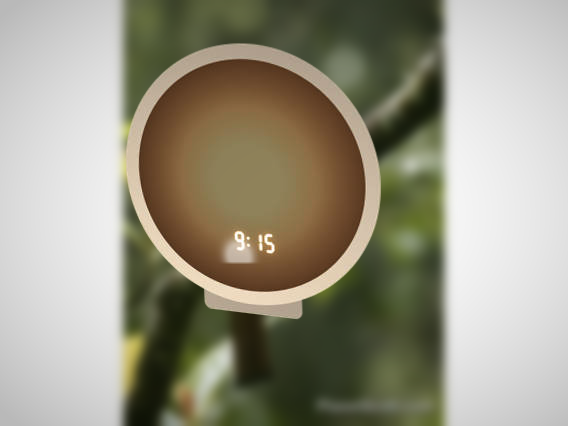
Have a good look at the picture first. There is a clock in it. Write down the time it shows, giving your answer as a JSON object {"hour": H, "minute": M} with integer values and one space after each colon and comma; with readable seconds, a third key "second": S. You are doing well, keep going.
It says {"hour": 9, "minute": 15}
